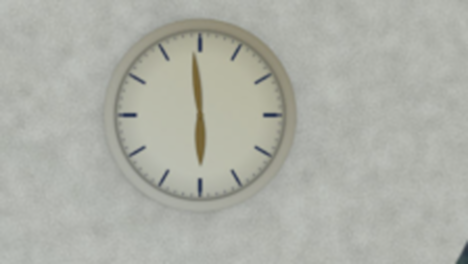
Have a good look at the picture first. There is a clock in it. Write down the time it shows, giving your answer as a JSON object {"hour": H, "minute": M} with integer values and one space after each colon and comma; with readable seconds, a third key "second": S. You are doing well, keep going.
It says {"hour": 5, "minute": 59}
